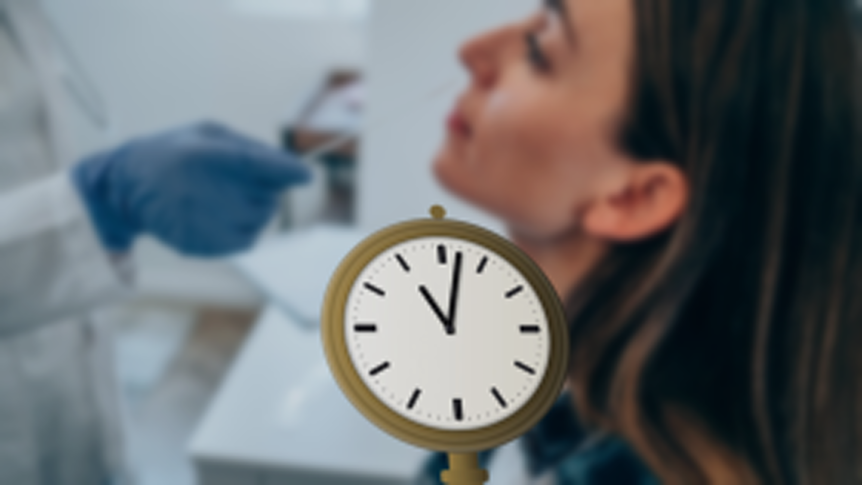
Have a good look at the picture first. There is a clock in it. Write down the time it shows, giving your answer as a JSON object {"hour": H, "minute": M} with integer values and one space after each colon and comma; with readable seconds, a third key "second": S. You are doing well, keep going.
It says {"hour": 11, "minute": 2}
